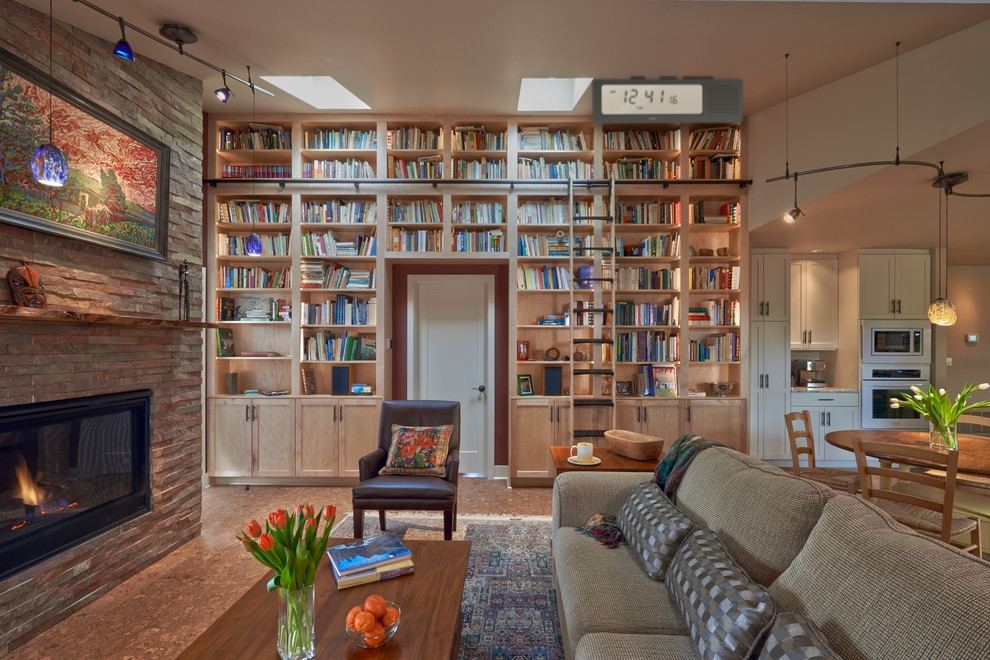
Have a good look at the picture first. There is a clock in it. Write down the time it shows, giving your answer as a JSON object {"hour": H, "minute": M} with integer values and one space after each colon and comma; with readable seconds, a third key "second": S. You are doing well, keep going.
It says {"hour": 12, "minute": 41}
